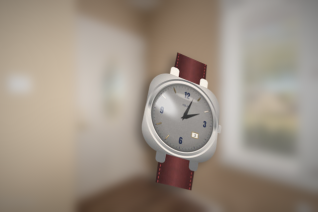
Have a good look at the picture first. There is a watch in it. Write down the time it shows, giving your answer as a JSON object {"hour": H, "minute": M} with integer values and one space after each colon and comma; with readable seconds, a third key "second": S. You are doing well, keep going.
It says {"hour": 2, "minute": 3}
